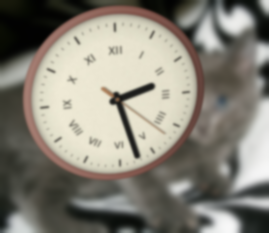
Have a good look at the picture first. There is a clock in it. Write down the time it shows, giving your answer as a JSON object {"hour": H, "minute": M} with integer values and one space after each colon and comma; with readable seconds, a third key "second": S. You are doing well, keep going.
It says {"hour": 2, "minute": 27, "second": 22}
